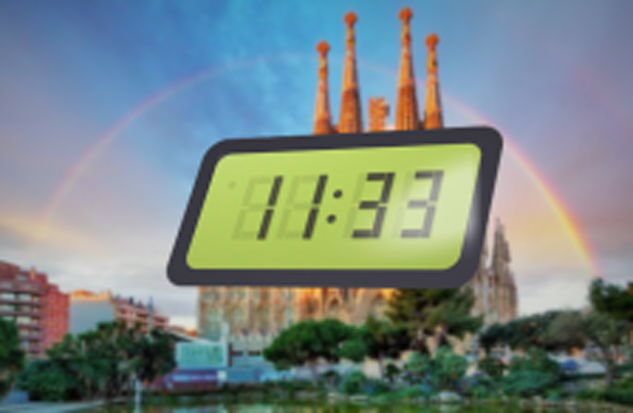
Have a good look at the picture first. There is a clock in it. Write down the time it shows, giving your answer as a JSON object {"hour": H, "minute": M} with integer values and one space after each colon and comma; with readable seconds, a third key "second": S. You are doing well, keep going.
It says {"hour": 11, "minute": 33}
